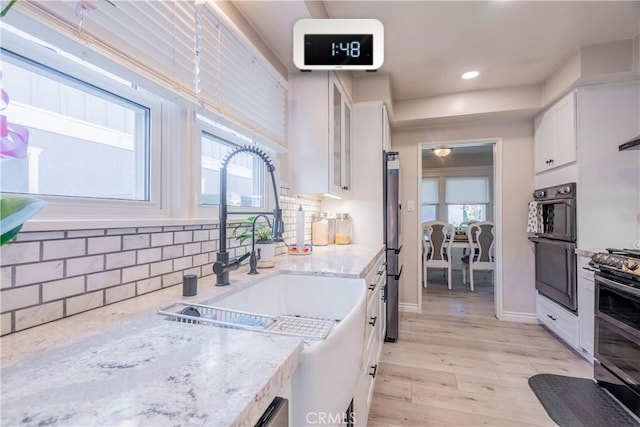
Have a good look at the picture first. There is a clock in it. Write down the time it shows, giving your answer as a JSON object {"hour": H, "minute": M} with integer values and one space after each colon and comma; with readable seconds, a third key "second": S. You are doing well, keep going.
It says {"hour": 1, "minute": 48}
